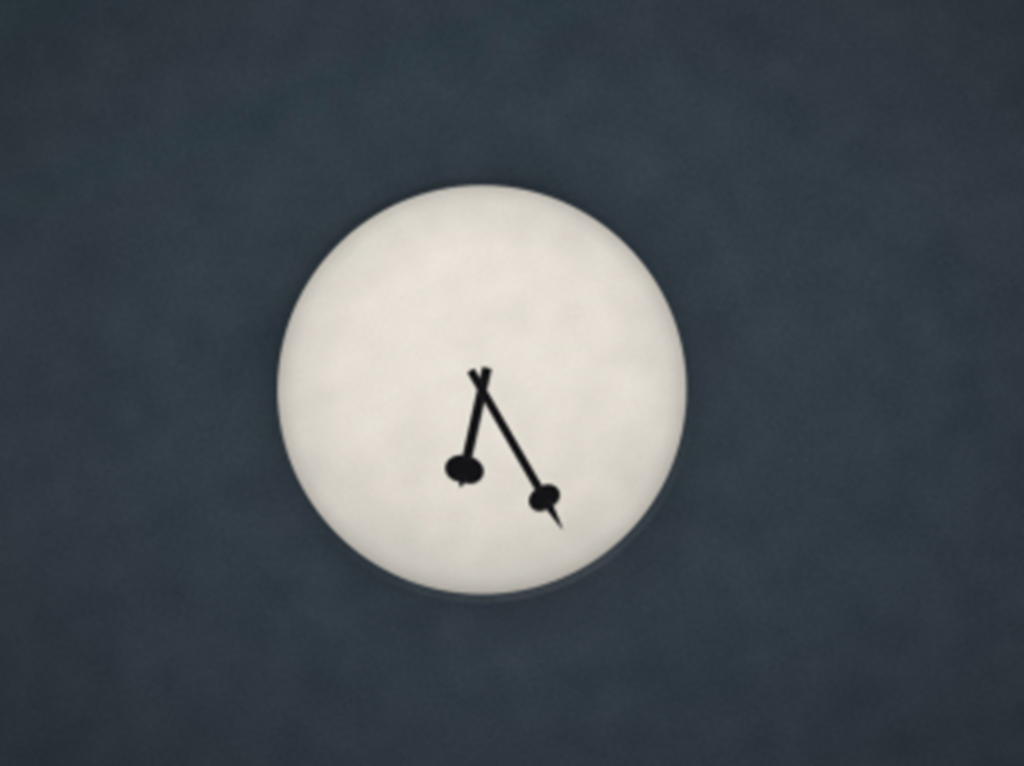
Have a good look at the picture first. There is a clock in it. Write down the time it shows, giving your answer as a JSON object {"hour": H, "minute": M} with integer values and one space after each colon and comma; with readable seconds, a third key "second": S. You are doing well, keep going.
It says {"hour": 6, "minute": 25}
